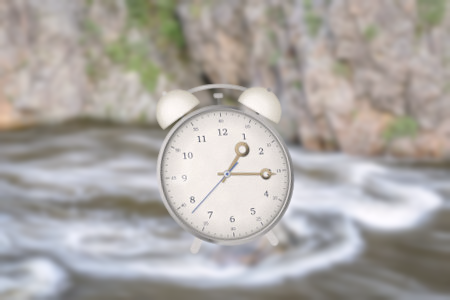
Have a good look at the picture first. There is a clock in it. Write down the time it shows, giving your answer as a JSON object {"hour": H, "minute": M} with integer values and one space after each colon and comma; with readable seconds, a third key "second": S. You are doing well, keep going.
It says {"hour": 1, "minute": 15, "second": 38}
